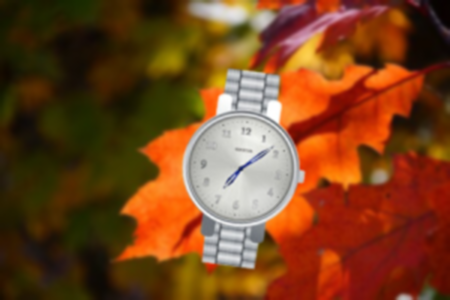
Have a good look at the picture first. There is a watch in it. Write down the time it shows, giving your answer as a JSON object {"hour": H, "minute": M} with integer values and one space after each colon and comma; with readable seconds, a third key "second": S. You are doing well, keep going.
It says {"hour": 7, "minute": 8}
